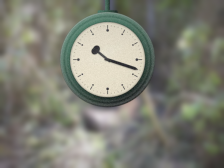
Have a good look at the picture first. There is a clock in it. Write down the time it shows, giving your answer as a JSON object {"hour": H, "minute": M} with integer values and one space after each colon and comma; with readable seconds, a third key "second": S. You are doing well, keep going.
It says {"hour": 10, "minute": 18}
